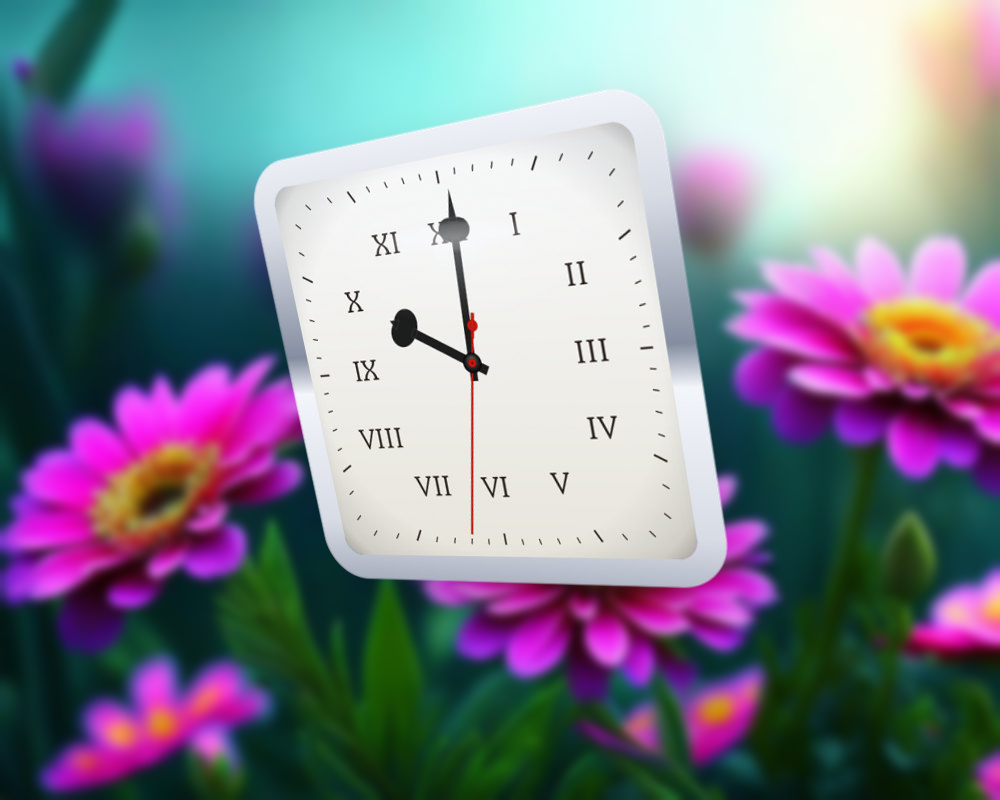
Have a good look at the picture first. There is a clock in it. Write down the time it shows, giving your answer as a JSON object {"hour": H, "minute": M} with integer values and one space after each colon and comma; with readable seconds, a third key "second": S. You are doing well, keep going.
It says {"hour": 10, "minute": 0, "second": 32}
